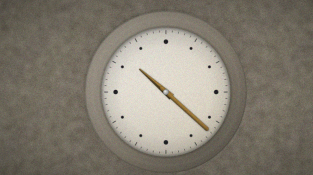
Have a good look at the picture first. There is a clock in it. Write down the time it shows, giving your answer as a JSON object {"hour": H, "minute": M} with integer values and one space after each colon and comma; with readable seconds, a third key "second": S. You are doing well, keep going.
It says {"hour": 10, "minute": 22}
